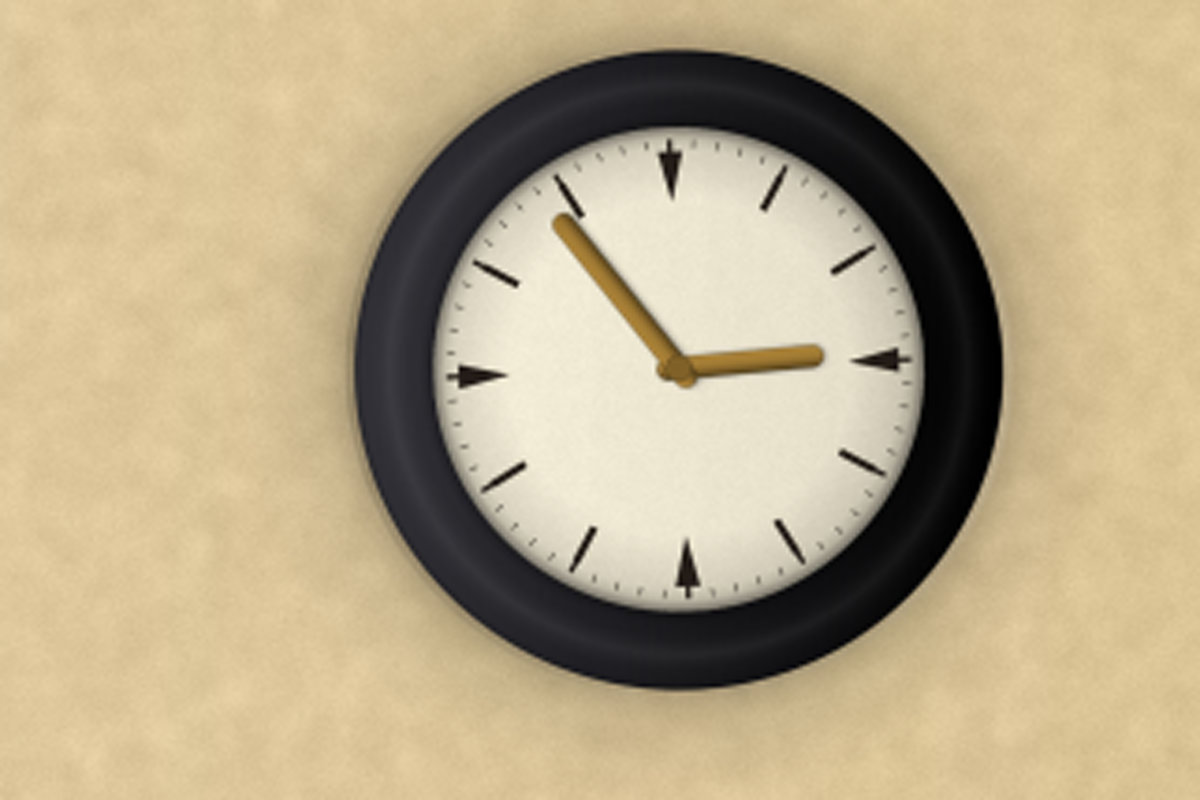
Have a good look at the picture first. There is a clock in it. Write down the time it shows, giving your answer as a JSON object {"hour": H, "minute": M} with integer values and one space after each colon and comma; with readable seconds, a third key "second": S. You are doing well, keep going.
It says {"hour": 2, "minute": 54}
